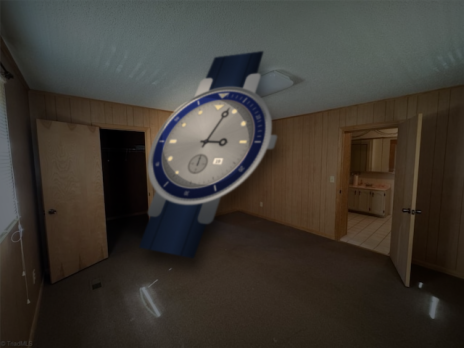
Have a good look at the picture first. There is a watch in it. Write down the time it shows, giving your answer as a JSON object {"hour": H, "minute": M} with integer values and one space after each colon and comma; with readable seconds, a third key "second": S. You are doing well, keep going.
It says {"hour": 3, "minute": 3}
